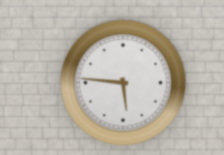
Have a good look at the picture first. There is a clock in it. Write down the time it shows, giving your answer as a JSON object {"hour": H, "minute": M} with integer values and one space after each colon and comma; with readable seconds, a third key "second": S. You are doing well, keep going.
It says {"hour": 5, "minute": 46}
